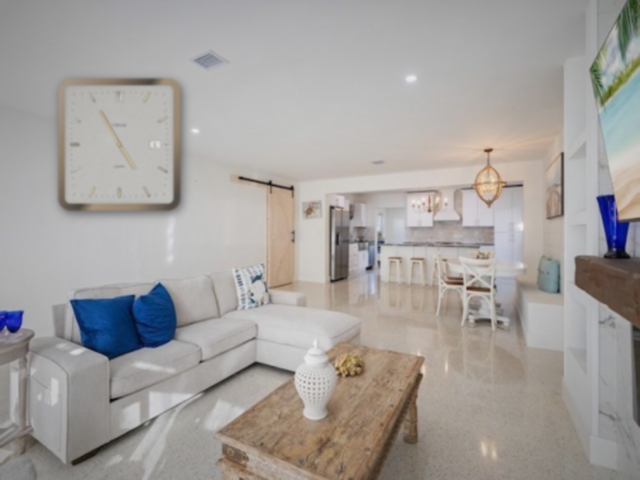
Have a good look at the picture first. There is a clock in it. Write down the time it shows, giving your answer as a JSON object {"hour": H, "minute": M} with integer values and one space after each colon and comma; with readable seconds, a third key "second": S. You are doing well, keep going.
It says {"hour": 4, "minute": 55}
